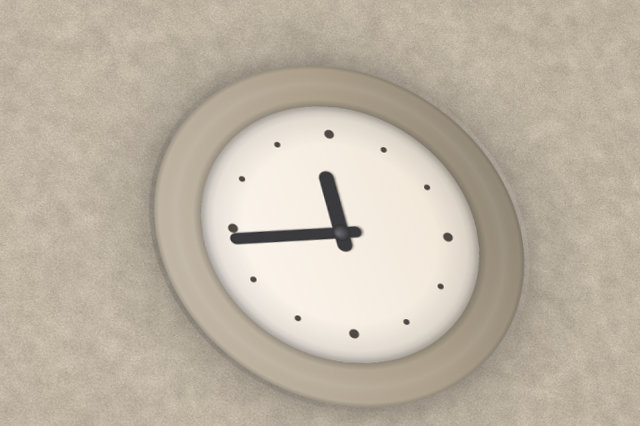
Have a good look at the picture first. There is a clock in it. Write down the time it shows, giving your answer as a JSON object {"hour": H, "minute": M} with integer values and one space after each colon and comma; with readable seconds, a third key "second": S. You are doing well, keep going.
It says {"hour": 11, "minute": 44}
